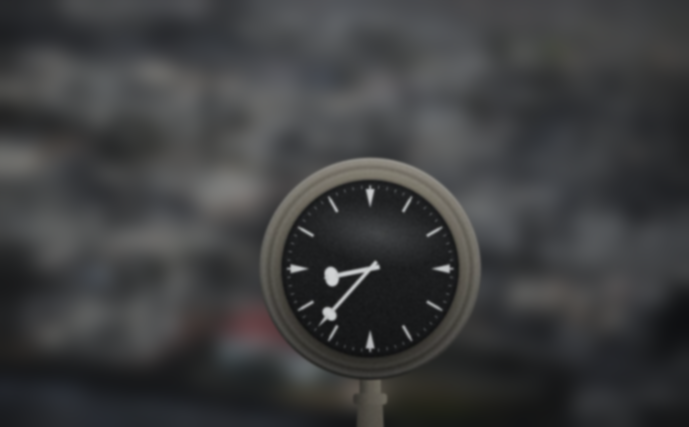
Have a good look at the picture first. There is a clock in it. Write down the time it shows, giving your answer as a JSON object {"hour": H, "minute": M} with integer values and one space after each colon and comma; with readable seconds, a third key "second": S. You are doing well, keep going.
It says {"hour": 8, "minute": 37}
